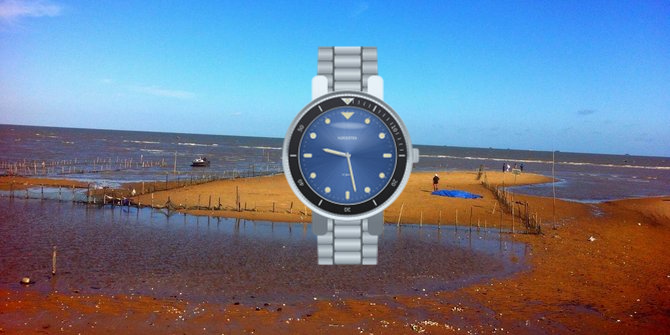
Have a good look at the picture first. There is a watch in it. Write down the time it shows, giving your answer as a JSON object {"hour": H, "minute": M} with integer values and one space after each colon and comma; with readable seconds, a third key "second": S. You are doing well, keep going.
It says {"hour": 9, "minute": 28}
